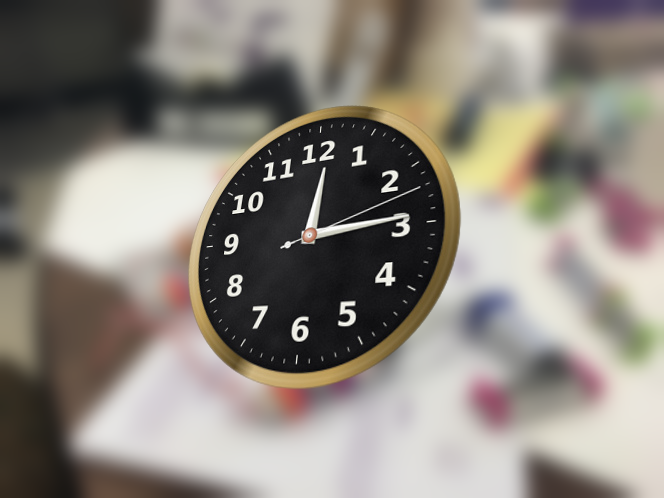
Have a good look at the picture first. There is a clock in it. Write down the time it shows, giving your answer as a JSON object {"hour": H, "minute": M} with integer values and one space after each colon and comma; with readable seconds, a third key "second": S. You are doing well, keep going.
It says {"hour": 12, "minute": 14, "second": 12}
